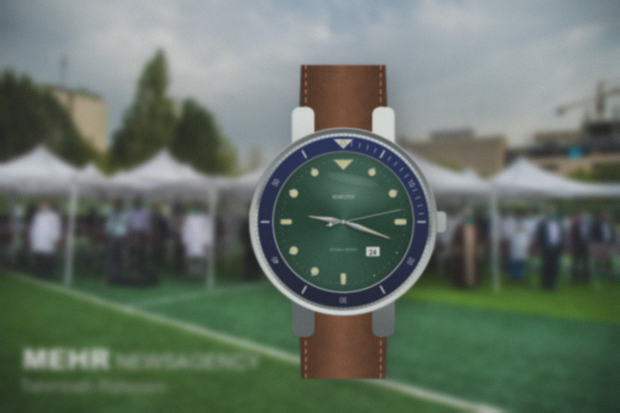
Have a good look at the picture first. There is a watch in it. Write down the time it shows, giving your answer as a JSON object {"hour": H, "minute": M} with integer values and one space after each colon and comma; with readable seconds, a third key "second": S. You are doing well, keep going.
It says {"hour": 9, "minute": 18, "second": 13}
